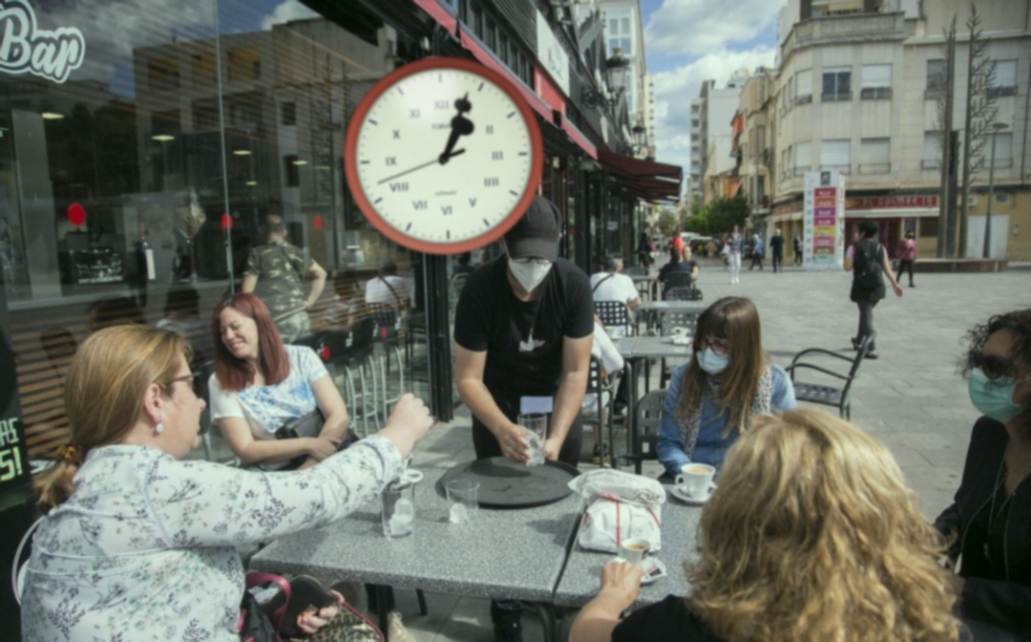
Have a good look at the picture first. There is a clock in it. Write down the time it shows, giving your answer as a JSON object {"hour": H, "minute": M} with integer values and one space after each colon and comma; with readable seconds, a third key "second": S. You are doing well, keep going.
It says {"hour": 1, "minute": 3, "second": 42}
